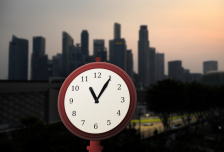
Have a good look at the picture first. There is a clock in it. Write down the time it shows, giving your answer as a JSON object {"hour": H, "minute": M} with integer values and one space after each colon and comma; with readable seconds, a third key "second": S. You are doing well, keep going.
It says {"hour": 11, "minute": 5}
